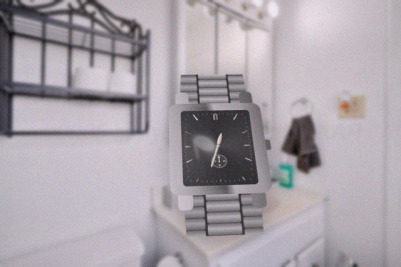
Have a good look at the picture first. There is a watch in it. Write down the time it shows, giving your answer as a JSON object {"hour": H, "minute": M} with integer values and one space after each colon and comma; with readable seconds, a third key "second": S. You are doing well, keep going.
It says {"hour": 12, "minute": 33}
